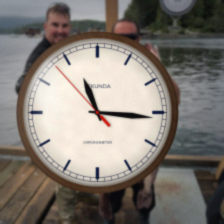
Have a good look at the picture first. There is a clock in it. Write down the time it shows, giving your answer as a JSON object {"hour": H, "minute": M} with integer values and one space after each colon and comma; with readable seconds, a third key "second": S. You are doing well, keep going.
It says {"hour": 11, "minute": 15, "second": 53}
